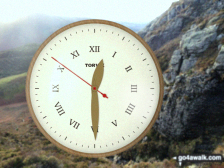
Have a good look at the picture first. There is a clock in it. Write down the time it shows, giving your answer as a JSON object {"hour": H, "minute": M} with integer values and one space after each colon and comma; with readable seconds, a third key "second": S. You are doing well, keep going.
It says {"hour": 12, "minute": 29, "second": 51}
